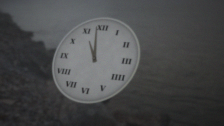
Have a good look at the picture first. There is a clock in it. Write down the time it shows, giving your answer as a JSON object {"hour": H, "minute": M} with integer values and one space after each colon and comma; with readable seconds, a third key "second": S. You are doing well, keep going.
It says {"hour": 10, "minute": 58}
